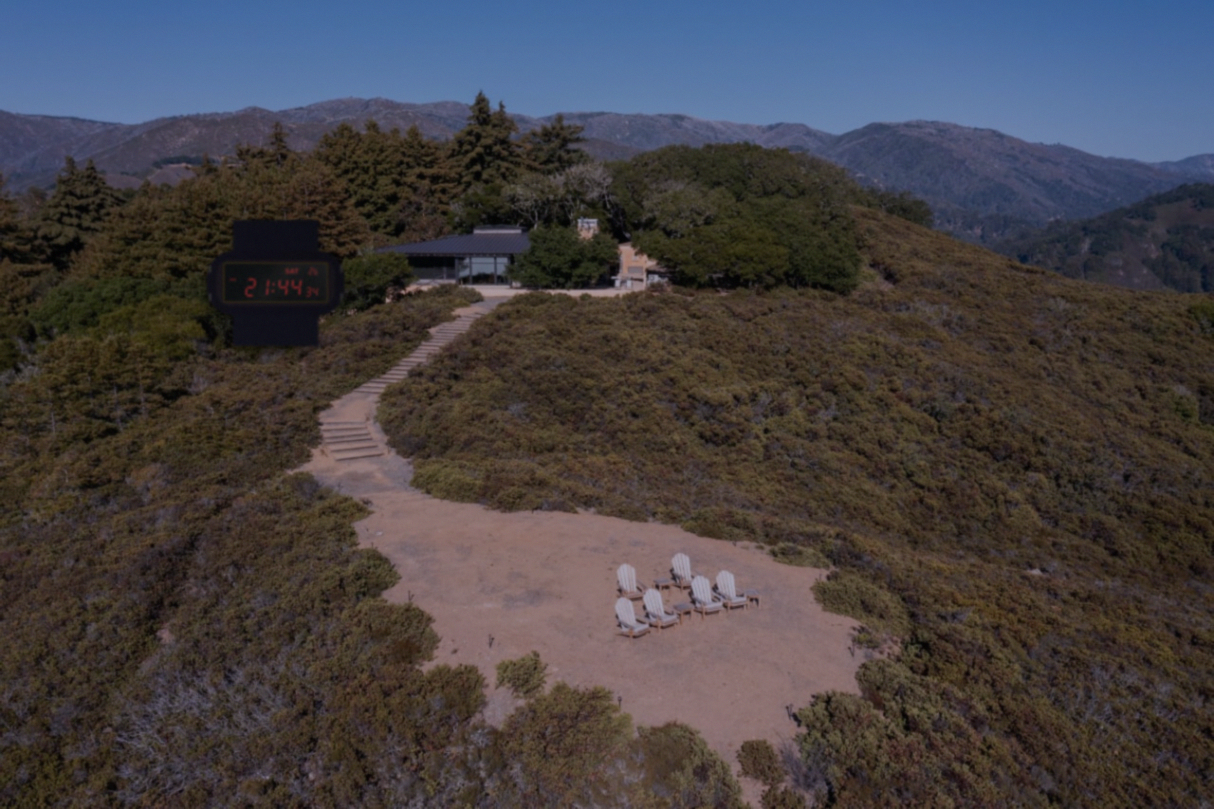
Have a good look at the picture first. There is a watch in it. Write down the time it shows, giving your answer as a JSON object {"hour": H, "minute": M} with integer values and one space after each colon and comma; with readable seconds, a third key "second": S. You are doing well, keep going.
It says {"hour": 21, "minute": 44}
